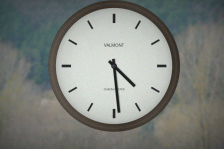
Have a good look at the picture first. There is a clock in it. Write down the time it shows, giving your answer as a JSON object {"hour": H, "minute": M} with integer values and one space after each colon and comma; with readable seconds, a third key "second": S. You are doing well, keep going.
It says {"hour": 4, "minute": 29}
